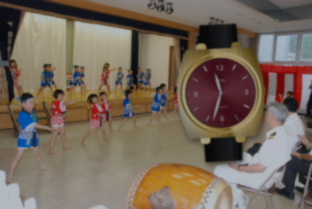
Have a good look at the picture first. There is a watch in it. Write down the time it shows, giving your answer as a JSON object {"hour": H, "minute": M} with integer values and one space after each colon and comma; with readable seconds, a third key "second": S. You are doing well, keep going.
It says {"hour": 11, "minute": 33}
